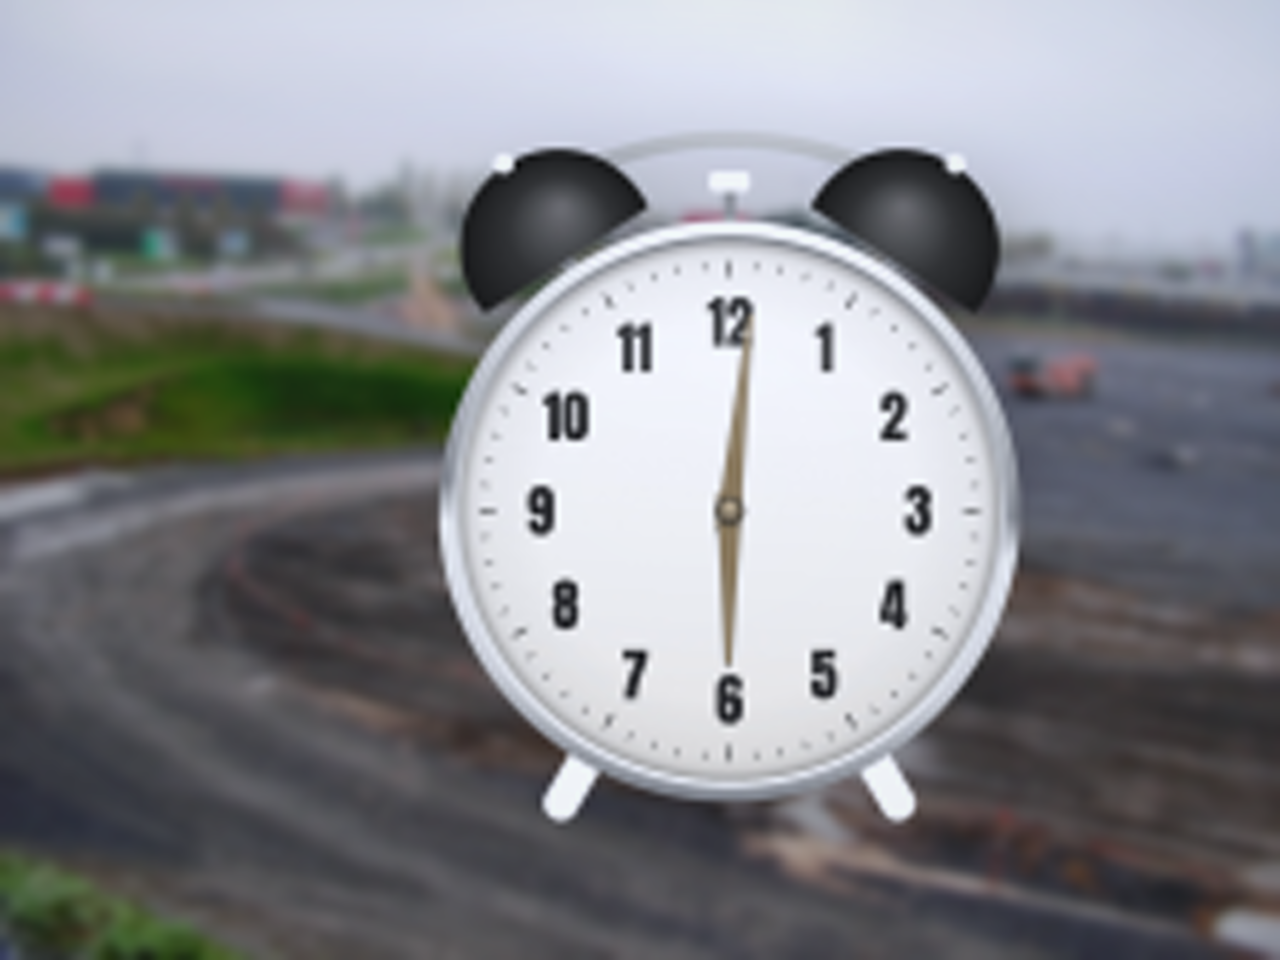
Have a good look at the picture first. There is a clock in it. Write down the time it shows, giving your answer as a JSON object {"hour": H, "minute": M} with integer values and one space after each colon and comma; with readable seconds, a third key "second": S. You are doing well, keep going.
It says {"hour": 6, "minute": 1}
